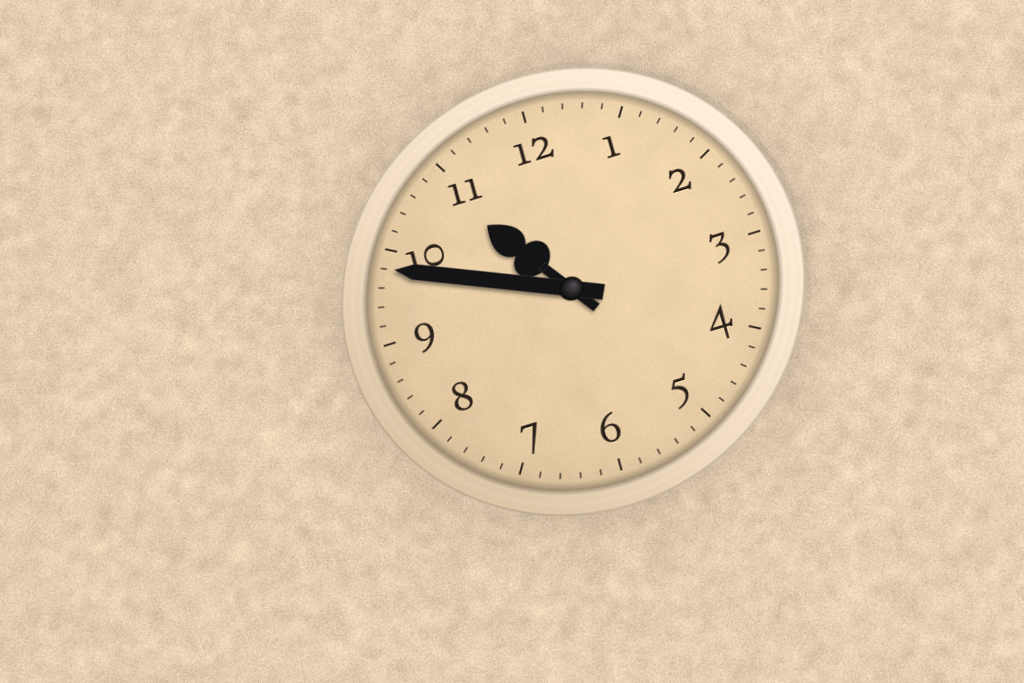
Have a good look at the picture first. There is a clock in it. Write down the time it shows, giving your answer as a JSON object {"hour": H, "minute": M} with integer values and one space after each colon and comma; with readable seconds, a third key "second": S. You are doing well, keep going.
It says {"hour": 10, "minute": 49}
